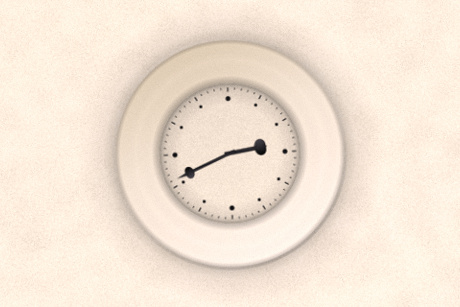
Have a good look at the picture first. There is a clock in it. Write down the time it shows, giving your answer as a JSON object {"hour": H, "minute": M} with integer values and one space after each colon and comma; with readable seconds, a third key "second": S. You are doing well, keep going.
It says {"hour": 2, "minute": 41}
